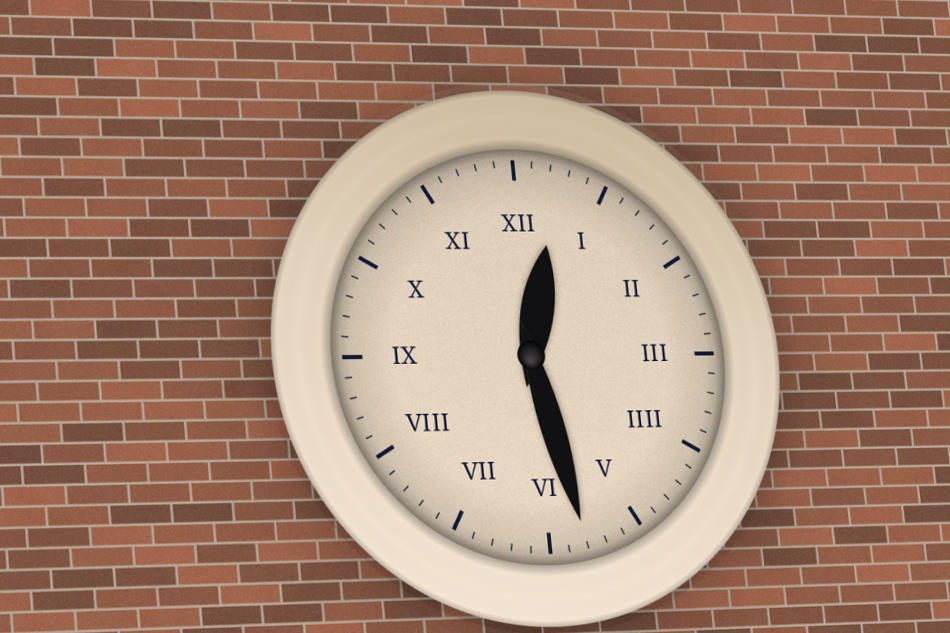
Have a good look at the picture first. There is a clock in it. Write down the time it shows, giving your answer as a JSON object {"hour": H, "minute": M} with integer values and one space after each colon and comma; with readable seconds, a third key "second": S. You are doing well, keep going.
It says {"hour": 12, "minute": 28}
